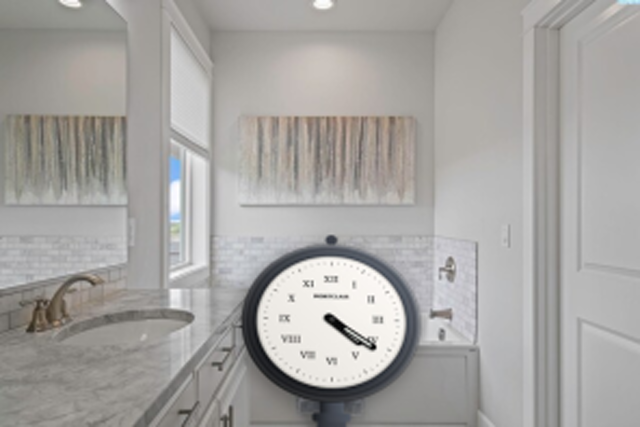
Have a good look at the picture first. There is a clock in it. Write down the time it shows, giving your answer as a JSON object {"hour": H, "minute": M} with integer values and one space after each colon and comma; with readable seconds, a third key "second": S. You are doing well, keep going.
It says {"hour": 4, "minute": 21}
